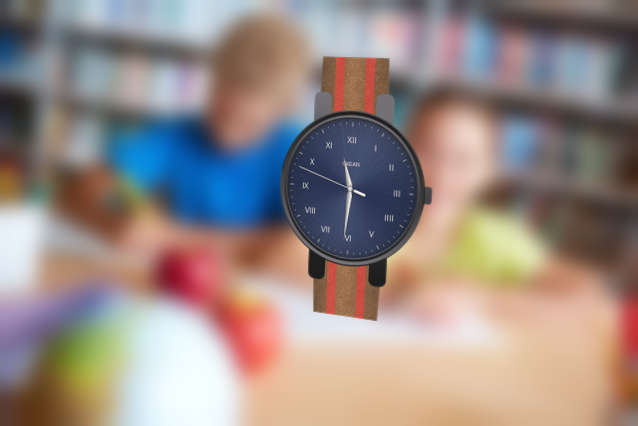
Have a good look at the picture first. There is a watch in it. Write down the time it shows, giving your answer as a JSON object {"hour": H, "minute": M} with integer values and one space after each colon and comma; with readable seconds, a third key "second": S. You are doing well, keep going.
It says {"hour": 11, "minute": 30, "second": 48}
